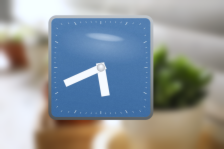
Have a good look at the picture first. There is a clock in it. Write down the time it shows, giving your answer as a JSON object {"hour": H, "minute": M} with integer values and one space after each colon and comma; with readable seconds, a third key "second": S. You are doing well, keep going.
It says {"hour": 5, "minute": 41}
